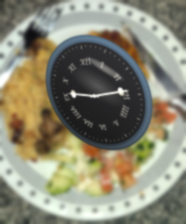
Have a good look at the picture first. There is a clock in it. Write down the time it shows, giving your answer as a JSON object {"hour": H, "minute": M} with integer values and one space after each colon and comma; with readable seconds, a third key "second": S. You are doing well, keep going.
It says {"hour": 9, "minute": 14}
